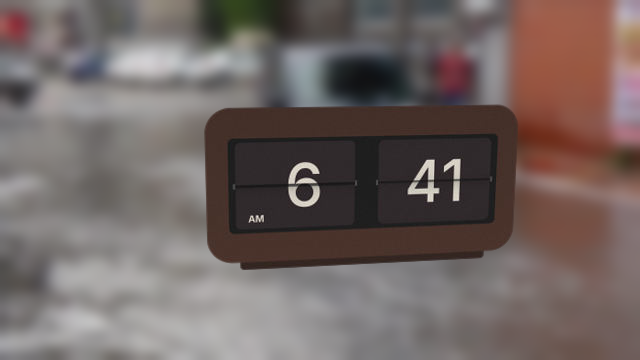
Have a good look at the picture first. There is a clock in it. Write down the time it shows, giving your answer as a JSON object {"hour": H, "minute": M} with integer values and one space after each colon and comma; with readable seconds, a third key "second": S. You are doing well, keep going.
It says {"hour": 6, "minute": 41}
